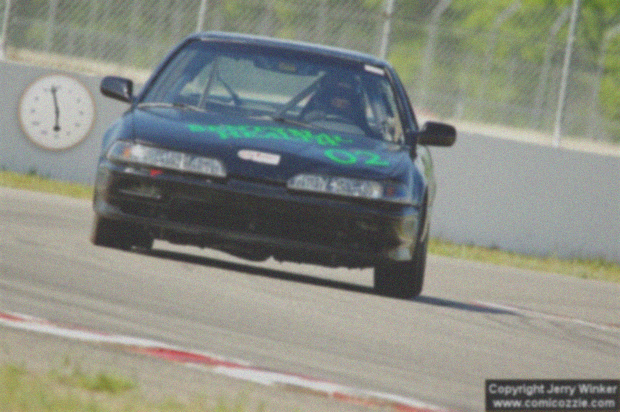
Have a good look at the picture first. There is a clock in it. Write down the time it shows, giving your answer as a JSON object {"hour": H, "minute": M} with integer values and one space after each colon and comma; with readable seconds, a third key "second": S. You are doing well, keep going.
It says {"hour": 5, "minute": 58}
